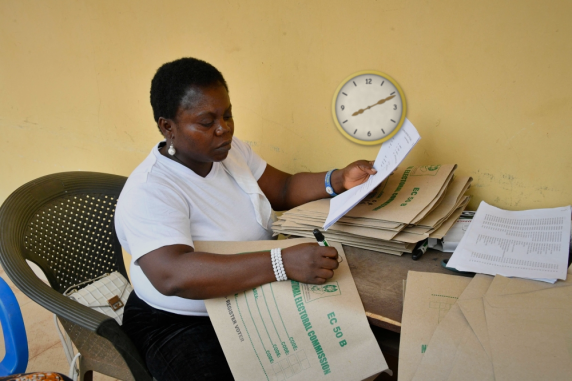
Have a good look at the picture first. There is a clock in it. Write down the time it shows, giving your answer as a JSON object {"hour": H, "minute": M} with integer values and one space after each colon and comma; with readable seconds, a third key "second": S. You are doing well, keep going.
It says {"hour": 8, "minute": 11}
